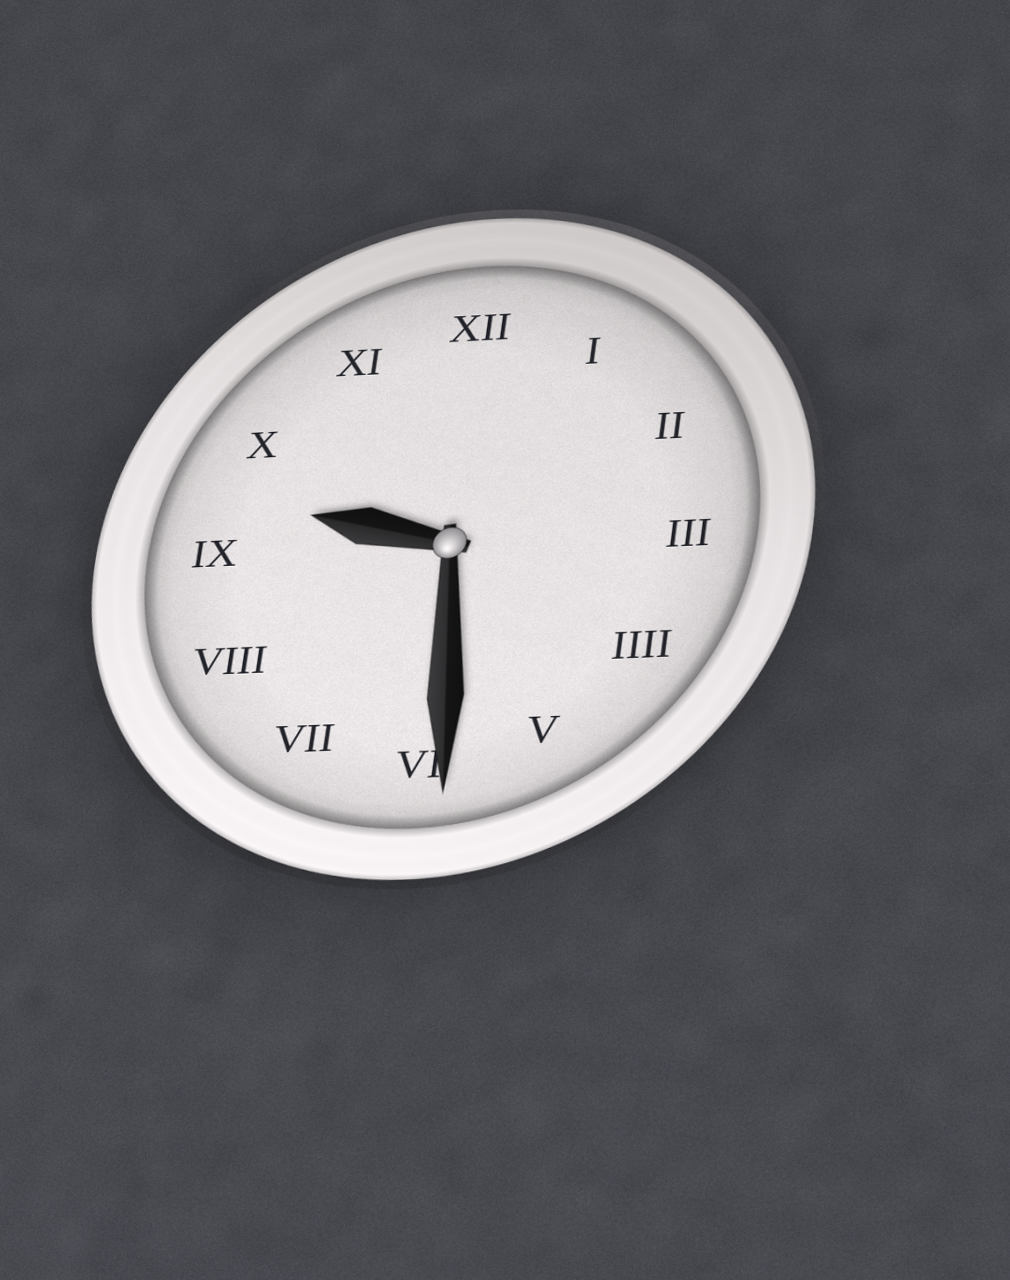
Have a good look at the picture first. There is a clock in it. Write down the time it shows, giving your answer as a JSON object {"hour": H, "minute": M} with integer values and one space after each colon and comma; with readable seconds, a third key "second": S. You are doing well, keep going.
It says {"hour": 9, "minute": 29}
